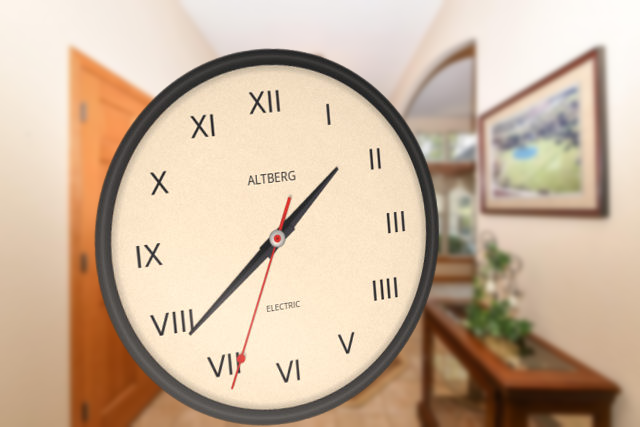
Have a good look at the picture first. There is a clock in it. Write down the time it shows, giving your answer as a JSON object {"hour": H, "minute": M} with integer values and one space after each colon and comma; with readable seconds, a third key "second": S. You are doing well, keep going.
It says {"hour": 1, "minute": 38, "second": 34}
